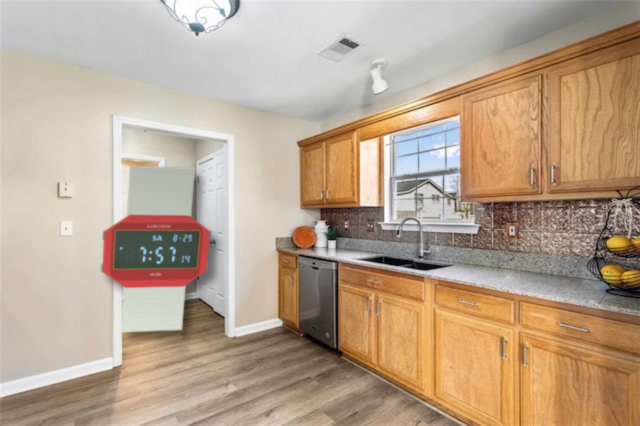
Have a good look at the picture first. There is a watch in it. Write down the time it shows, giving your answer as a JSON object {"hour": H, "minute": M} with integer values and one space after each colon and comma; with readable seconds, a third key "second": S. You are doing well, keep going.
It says {"hour": 7, "minute": 57}
